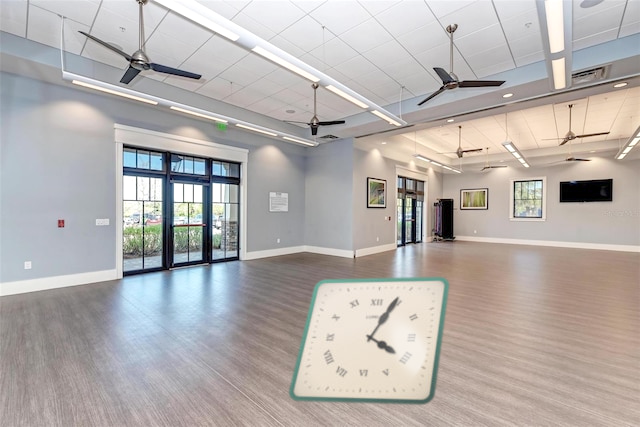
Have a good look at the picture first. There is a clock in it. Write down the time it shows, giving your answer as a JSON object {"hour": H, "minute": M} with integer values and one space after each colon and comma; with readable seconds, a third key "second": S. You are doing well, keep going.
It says {"hour": 4, "minute": 4}
